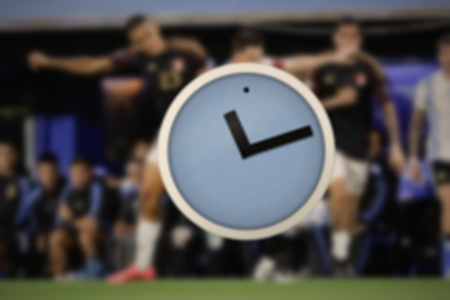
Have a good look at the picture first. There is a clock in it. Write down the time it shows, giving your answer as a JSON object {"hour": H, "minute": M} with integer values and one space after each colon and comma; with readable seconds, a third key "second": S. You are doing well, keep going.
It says {"hour": 11, "minute": 12}
